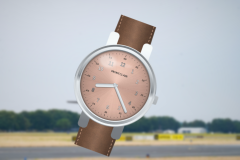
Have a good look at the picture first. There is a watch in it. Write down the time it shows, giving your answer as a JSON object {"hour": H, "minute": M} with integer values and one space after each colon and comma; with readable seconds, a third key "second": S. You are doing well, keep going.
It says {"hour": 8, "minute": 23}
